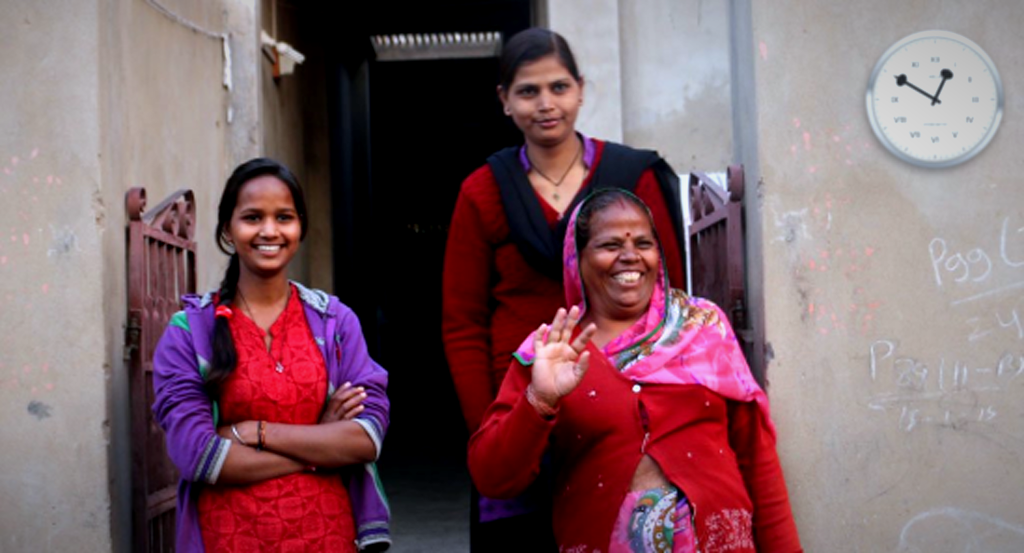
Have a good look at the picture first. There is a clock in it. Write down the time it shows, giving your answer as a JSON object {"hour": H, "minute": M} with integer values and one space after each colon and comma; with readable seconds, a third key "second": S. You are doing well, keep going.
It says {"hour": 12, "minute": 50}
